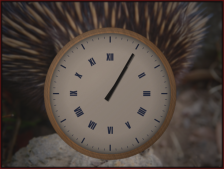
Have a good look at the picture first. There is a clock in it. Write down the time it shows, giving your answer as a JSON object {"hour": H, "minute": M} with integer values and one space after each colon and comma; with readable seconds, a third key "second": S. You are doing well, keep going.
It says {"hour": 1, "minute": 5}
